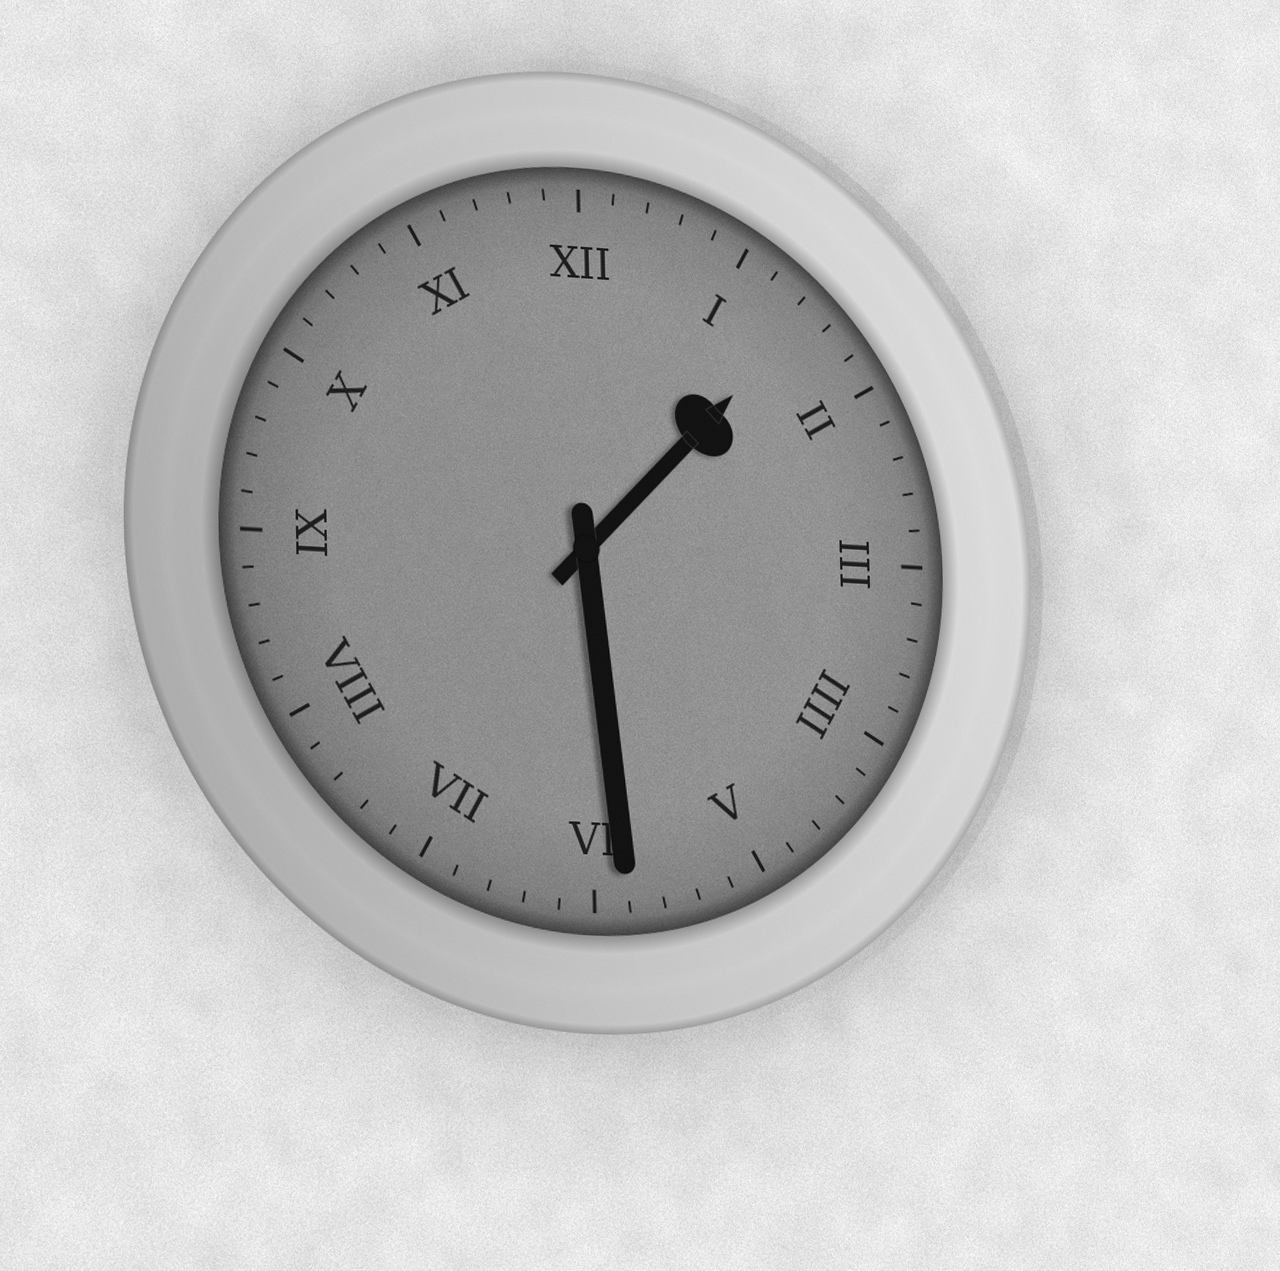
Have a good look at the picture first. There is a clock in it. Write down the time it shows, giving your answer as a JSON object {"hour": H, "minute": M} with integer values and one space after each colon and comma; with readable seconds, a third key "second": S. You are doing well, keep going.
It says {"hour": 1, "minute": 29}
